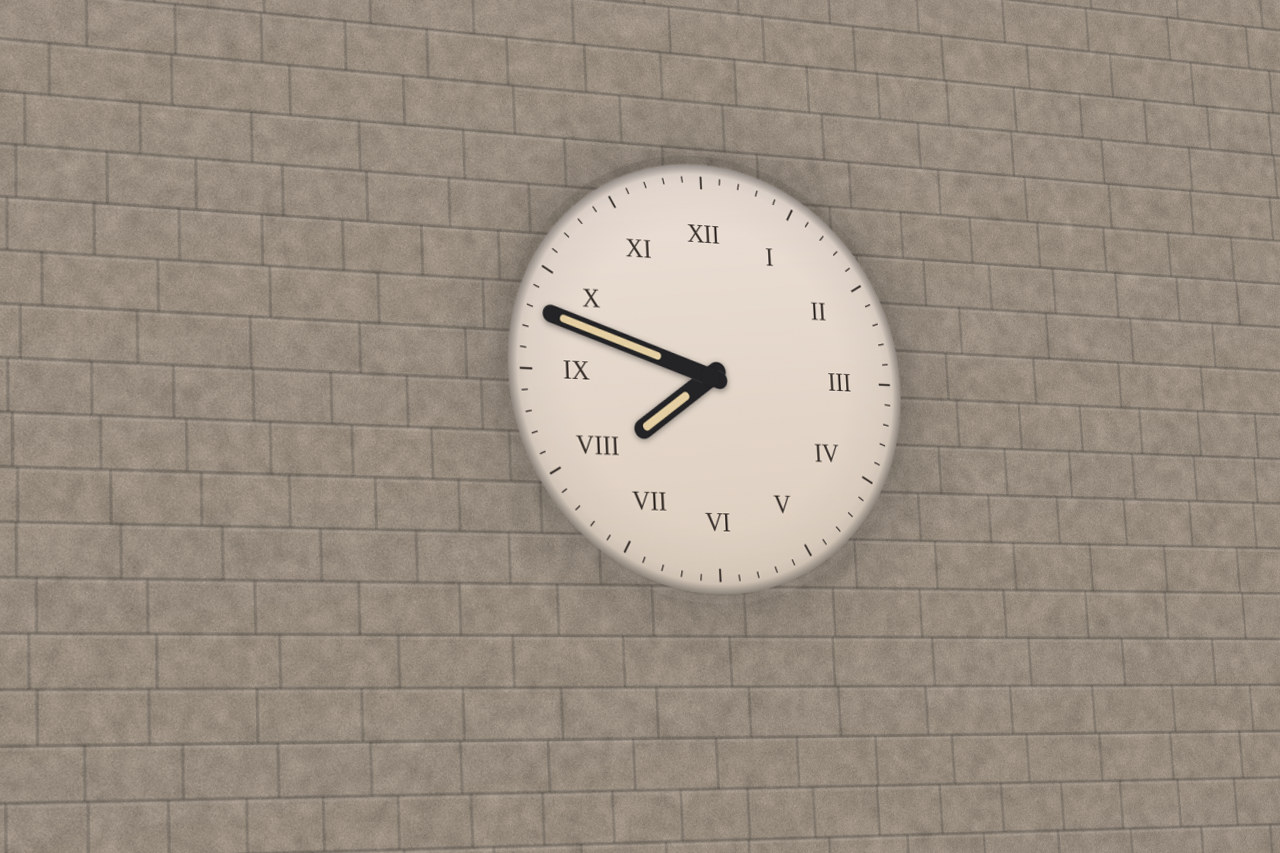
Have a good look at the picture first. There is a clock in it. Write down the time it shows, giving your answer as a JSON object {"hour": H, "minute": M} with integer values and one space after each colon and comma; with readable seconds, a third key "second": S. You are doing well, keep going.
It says {"hour": 7, "minute": 48}
